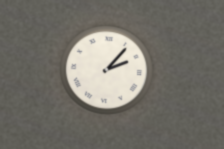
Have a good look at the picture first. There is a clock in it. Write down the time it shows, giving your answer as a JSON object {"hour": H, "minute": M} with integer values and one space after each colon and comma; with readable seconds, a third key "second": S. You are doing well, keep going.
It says {"hour": 2, "minute": 6}
